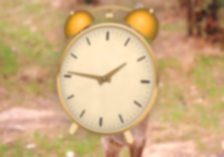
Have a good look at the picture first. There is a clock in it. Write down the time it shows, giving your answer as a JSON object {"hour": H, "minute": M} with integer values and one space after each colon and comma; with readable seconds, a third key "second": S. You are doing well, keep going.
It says {"hour": 1, "minute": 46}
